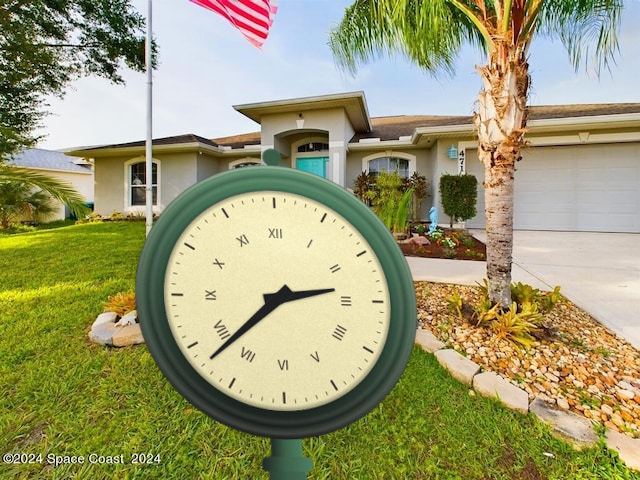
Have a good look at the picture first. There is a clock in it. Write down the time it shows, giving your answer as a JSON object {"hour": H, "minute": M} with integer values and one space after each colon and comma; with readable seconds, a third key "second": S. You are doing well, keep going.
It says {"hour": 2, "minute": 38}
